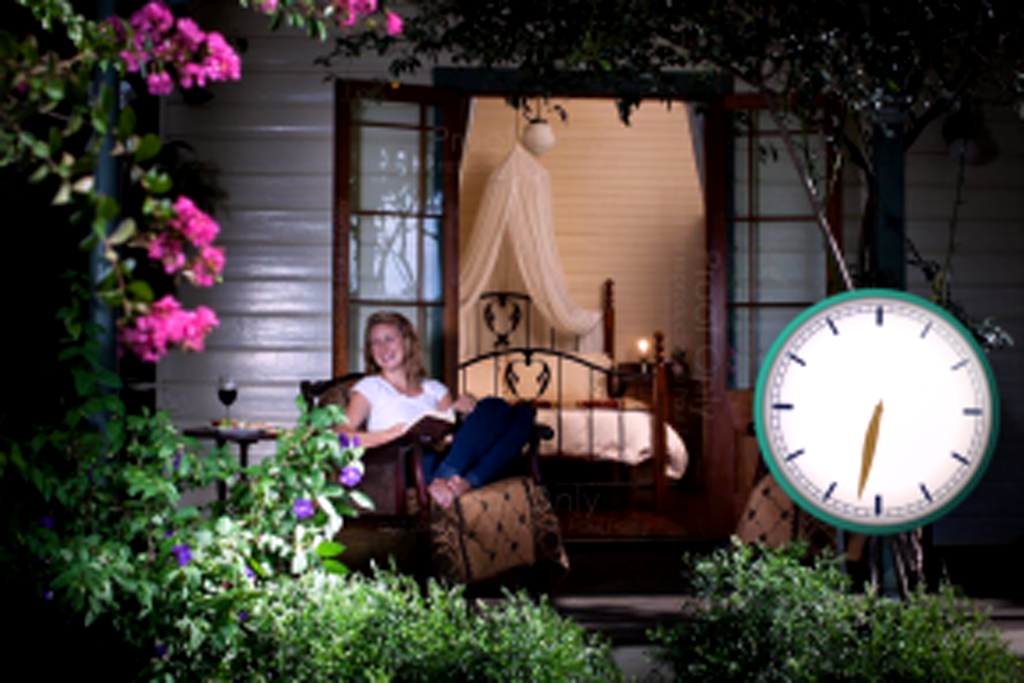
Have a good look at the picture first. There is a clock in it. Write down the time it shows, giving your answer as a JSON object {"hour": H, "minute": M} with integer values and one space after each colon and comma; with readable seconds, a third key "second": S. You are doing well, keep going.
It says {"hour": 6, "minute": 32}
